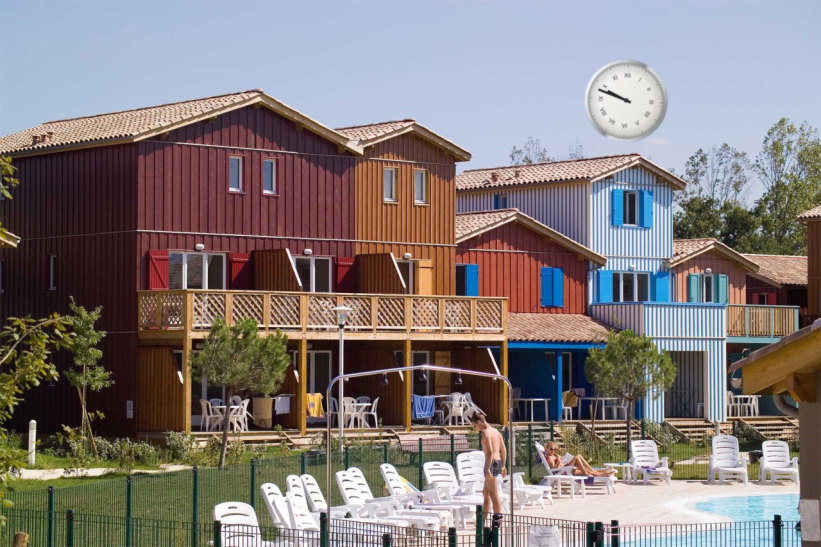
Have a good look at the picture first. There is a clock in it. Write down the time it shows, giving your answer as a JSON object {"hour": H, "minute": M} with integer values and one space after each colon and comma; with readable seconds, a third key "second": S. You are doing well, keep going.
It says {"hour": 9, "minute": 48}
